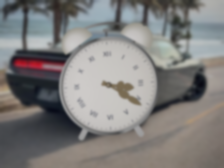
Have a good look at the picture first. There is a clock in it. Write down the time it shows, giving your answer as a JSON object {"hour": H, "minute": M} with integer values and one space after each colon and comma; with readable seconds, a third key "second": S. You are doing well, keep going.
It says {"hour": 3, "minute": 21}
